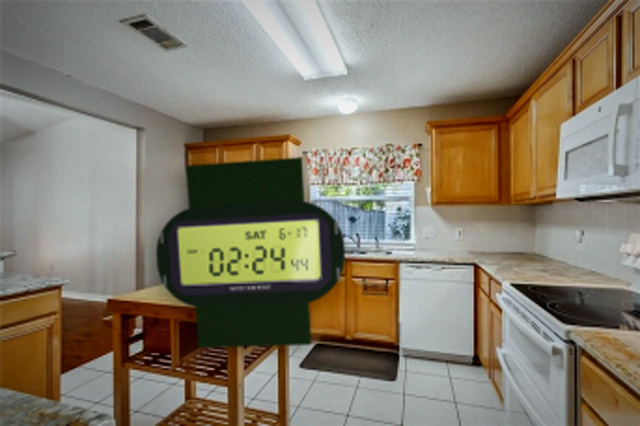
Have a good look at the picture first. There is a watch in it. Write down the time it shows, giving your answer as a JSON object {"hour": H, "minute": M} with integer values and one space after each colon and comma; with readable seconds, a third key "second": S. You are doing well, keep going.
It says {"hour": 2, "minute": 24, "second": 44}
